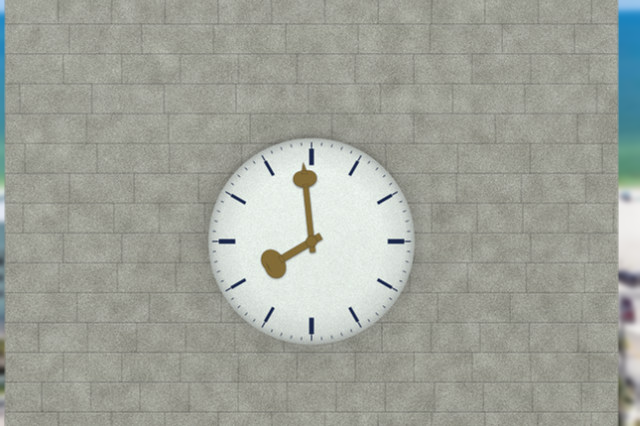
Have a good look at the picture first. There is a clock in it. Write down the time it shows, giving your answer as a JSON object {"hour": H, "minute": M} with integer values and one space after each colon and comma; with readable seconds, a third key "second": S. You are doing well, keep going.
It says {"hour": 7, "minute": 59}
